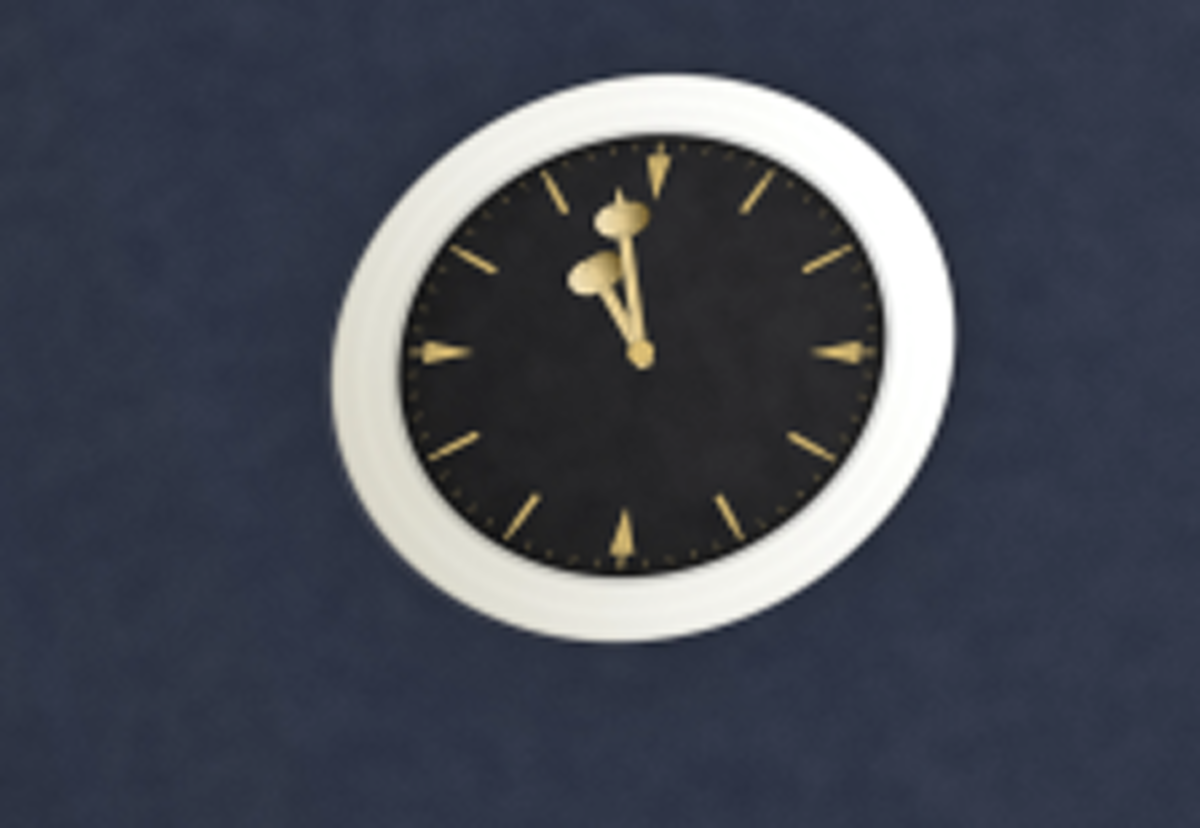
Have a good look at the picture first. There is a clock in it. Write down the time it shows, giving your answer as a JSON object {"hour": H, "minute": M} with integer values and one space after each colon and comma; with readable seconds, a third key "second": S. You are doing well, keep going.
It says {"hour": 10, "minute": 58}
